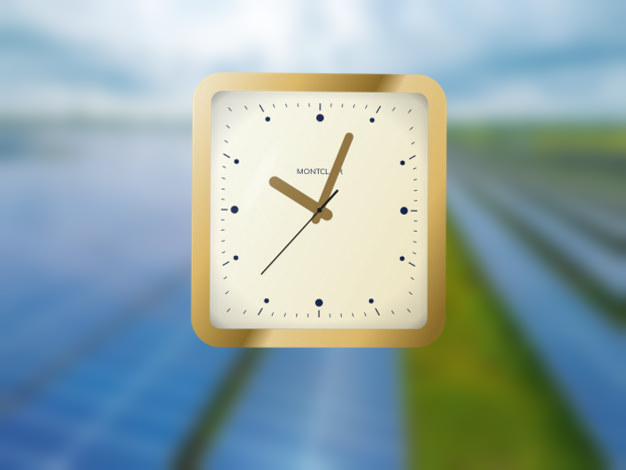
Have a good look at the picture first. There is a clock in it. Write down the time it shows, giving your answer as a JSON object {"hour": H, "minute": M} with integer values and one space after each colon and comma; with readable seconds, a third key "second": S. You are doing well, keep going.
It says {"hour": 10, "minute": 3, "second": 37}
